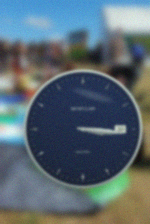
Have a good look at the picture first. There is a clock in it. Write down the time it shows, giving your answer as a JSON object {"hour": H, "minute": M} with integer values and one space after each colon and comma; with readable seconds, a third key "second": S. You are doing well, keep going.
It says {"hour": 3, "minute": 16}
